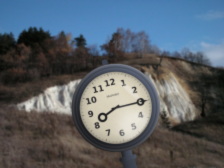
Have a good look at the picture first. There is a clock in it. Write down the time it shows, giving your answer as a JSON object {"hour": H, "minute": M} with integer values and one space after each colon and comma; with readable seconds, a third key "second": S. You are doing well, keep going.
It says {"hour": 8, "minute": 15}
